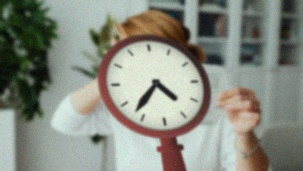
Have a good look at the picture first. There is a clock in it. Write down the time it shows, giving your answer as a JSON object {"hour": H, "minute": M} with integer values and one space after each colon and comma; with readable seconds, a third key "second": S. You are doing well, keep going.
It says {"hour": 4, "minute": 37}
